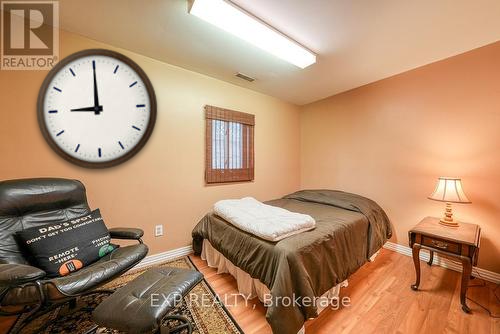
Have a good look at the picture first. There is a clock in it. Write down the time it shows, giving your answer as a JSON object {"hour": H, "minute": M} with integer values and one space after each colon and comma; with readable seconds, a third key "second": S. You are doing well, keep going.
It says {"hour": 9, "minute": 0}
